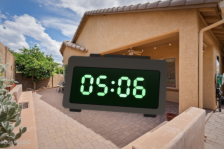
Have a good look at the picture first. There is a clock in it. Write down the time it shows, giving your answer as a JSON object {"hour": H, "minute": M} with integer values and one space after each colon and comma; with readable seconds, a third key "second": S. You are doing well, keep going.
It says {"hour": 5, "minute": 6}
